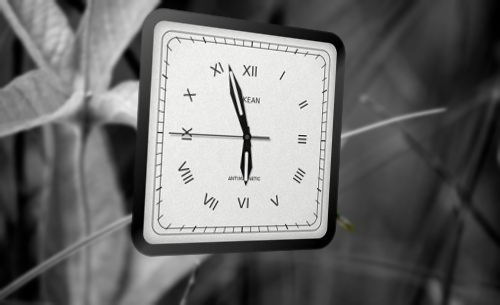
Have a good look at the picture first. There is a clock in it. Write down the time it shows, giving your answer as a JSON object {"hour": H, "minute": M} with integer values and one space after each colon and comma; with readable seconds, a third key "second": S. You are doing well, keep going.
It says {"hour": 5, "minute": 56, "second": 45}
